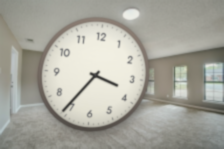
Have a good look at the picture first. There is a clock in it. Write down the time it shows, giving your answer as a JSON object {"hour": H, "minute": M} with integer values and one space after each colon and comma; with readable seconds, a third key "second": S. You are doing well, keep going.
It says {"hour": 3, "minute": 36}
